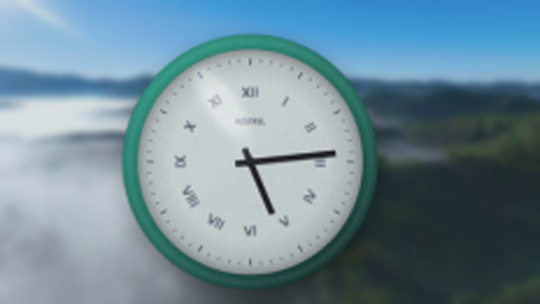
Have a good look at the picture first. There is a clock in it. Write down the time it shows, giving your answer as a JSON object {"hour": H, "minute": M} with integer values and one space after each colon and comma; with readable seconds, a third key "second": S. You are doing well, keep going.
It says {"hour": 5, "minute": 14}
